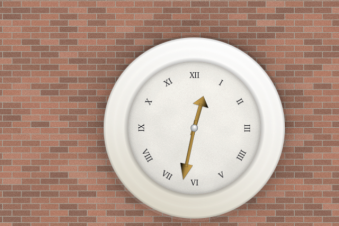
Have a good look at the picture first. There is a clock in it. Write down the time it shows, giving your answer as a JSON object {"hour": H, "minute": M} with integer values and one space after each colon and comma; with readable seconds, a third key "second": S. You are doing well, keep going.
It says {"hour": 12, "minute": 32}
